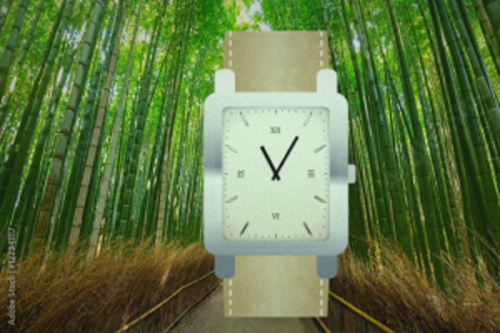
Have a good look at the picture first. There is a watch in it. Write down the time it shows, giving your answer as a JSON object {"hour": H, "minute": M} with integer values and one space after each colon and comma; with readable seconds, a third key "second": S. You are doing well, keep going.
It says {"hour": 11, "minute": 5}
